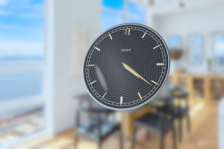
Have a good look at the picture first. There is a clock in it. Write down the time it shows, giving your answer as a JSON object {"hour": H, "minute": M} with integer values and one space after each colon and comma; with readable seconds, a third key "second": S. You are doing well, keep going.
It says {"hour": 4, "minute": 21}
